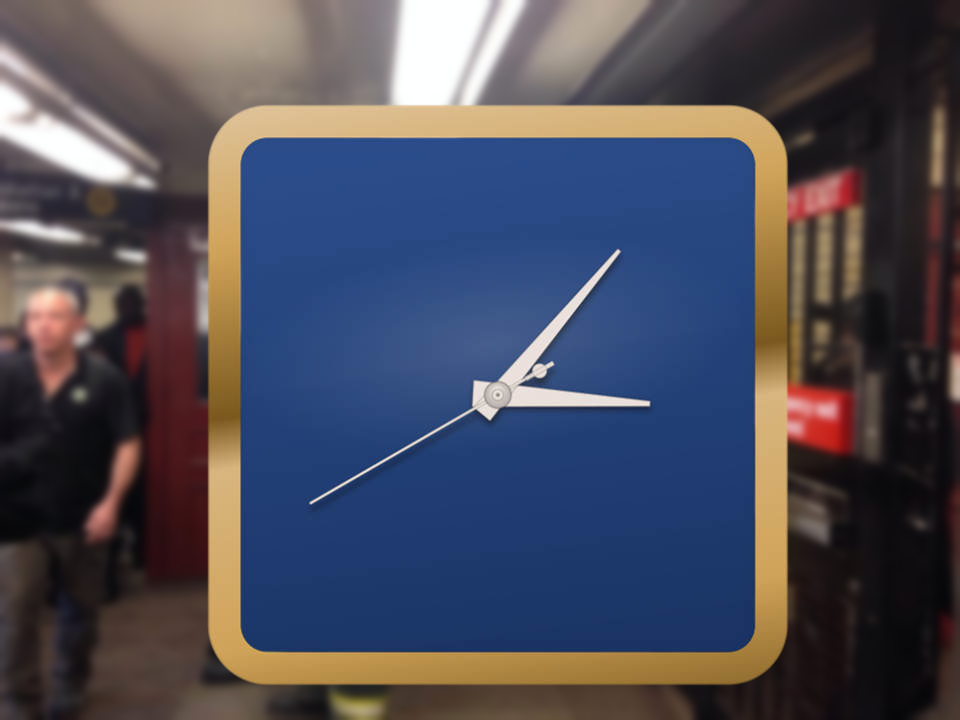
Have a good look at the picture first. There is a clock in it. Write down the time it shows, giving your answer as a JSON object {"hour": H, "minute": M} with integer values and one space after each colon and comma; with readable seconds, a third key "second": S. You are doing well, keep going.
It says {"hour": 3, "minute": 6, "second": 40}
